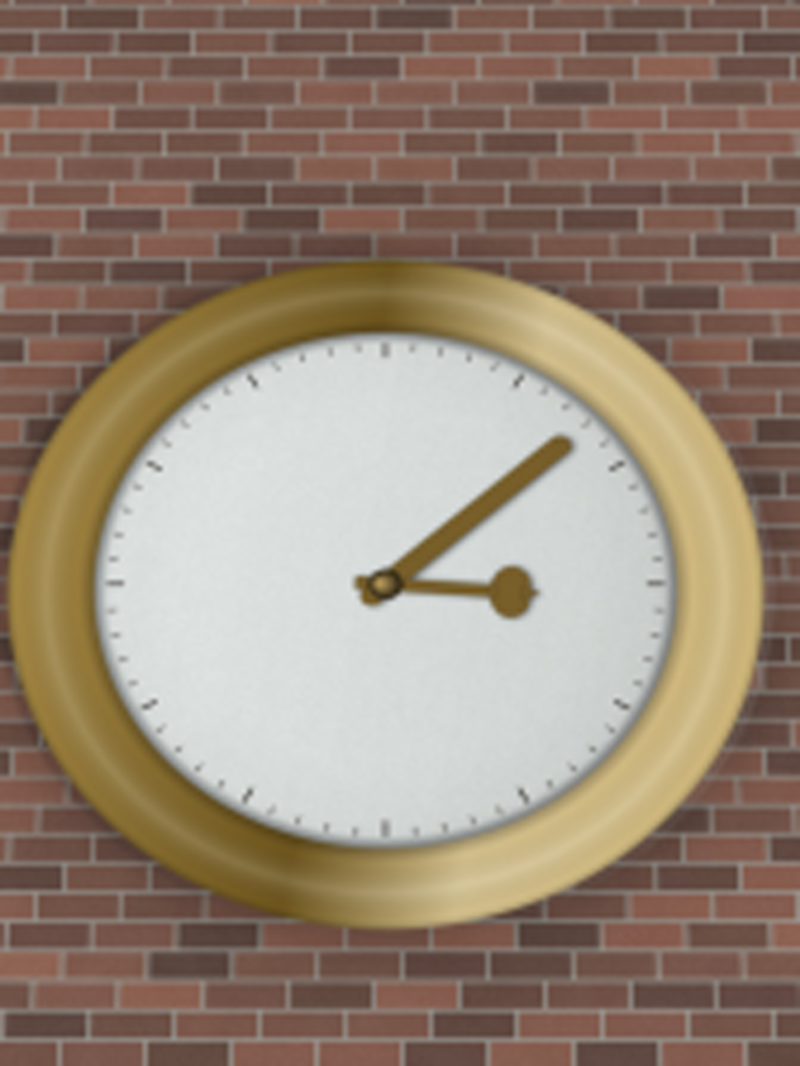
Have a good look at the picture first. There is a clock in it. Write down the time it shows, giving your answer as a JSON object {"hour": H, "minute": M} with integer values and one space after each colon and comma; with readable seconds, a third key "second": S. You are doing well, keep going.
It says {"hour": 3, "minute": 8}
